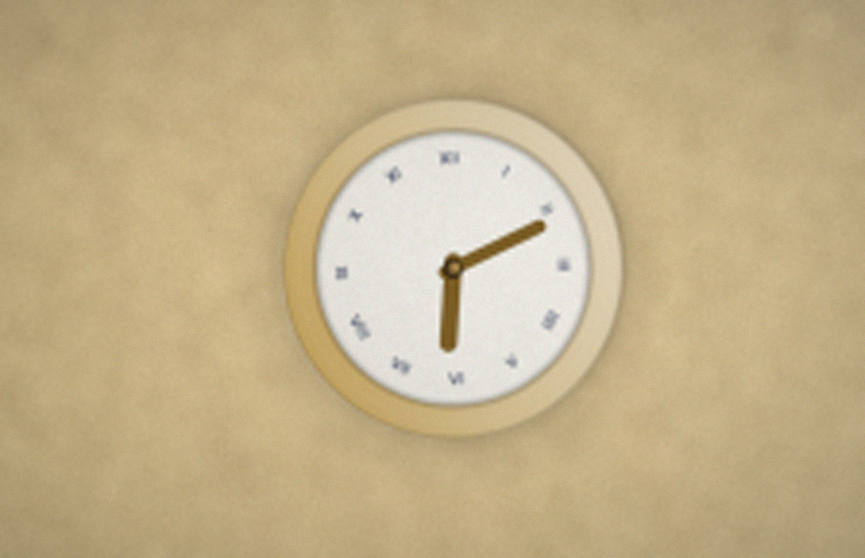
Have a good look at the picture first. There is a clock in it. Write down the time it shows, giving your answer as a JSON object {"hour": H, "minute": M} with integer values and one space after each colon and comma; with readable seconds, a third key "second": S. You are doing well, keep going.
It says {"hour": 6, "minute": 11}
